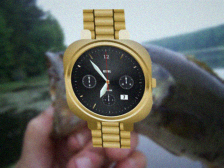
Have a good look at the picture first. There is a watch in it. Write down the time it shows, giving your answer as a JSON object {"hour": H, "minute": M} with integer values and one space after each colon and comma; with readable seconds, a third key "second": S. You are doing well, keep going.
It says {"hour": 6, "minute": 54}
